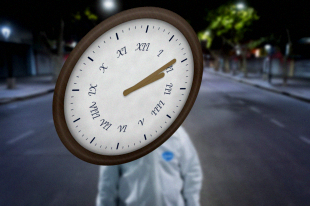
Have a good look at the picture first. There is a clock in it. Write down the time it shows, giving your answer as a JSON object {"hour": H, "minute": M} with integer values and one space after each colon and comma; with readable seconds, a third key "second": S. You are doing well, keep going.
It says {"hour": 2, "minute": 9}
